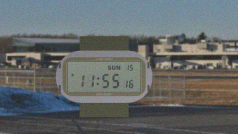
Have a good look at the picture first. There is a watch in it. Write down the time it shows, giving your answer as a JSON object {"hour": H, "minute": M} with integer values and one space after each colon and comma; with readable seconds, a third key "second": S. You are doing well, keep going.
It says {"hour": 11, "minute": 55, "second": 16}
